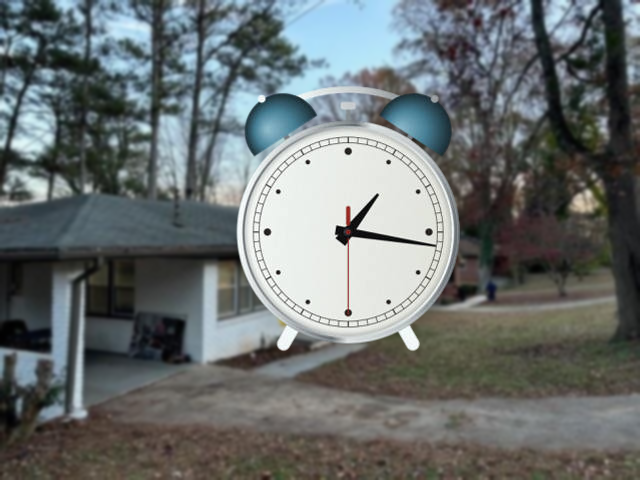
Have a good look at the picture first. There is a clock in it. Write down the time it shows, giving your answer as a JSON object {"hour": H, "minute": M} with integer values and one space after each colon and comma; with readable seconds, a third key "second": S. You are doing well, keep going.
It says {"hour": 1, "minute": 16, "second": 30}
